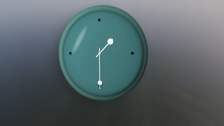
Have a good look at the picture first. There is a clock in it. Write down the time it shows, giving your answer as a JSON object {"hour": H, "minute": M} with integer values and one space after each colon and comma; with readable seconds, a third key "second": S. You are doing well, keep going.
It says {"hour": 1, "minute": 30}
